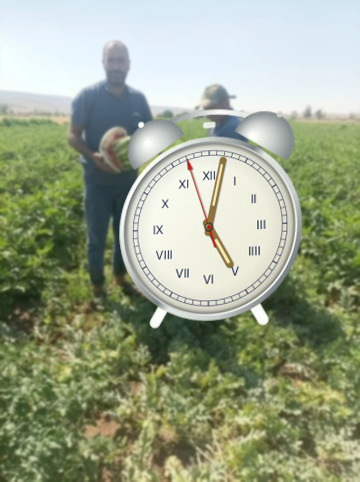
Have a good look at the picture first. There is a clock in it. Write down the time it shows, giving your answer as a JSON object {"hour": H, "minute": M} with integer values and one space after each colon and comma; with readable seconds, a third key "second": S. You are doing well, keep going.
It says {"hour": 5, "minute": 1, "second": 57}
